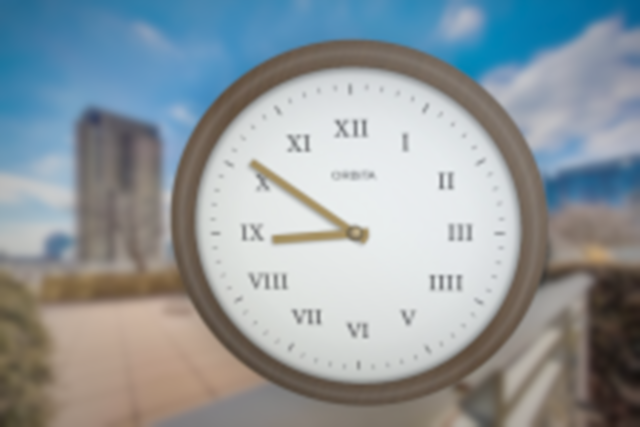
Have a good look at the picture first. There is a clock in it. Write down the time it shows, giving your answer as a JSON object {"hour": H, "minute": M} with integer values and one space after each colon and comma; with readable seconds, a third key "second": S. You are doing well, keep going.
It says {"hour": 8, "minute": 51}
